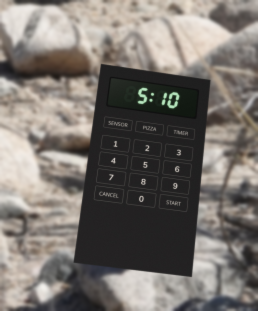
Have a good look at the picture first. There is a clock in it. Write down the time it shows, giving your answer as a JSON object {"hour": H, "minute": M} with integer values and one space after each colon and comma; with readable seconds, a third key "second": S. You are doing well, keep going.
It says {"hour": 5, "minute": 10}
